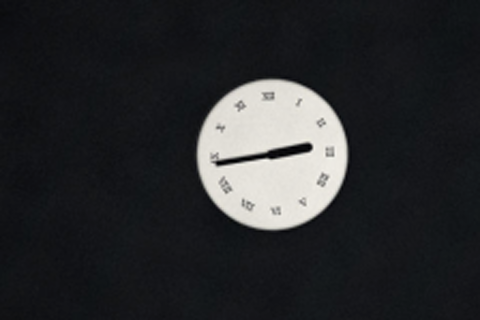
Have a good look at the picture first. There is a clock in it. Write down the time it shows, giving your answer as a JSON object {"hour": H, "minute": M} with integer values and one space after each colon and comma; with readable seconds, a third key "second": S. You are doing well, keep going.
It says {"hour": 2, "minute": 44}
